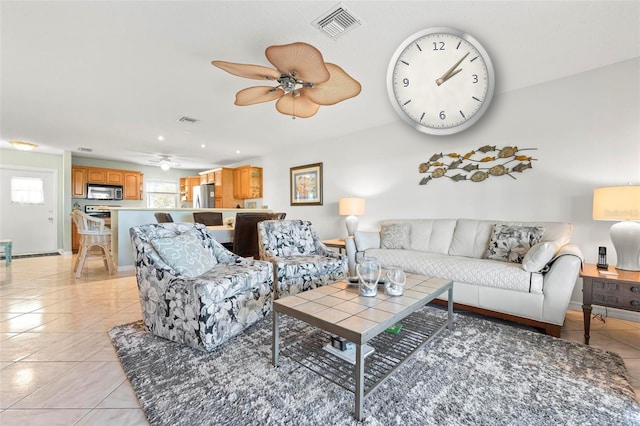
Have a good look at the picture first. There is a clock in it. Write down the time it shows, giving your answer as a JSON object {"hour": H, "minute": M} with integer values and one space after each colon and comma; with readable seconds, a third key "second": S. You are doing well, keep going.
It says {"hour": 2, "minute": 8}
